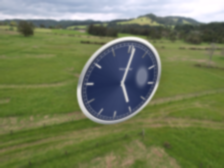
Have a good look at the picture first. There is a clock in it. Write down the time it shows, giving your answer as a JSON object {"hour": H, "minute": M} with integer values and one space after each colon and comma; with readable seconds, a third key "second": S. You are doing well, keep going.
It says {"hour": 5, "minute": 1}
